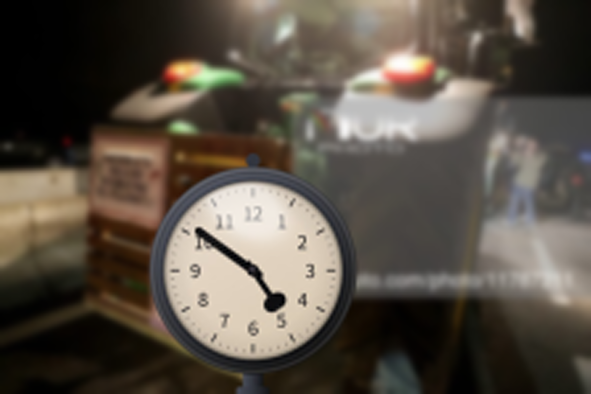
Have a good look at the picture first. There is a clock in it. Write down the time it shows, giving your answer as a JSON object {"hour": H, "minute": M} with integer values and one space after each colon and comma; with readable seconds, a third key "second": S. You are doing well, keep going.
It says {"hour": 4, "minute": 51}
